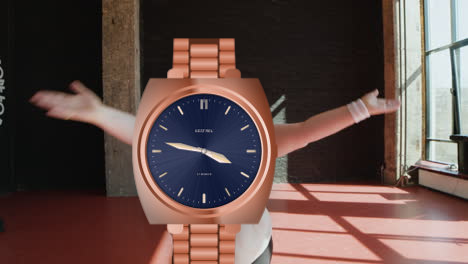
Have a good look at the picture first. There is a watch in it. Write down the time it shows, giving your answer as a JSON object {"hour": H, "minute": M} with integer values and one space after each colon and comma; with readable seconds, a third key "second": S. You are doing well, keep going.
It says {"hour": 3, "minute": 47}
